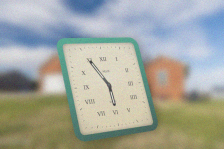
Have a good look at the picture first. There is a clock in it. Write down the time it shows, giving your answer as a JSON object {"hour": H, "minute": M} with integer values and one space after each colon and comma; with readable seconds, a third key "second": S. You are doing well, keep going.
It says {"hour": 5, "minute": 55}
